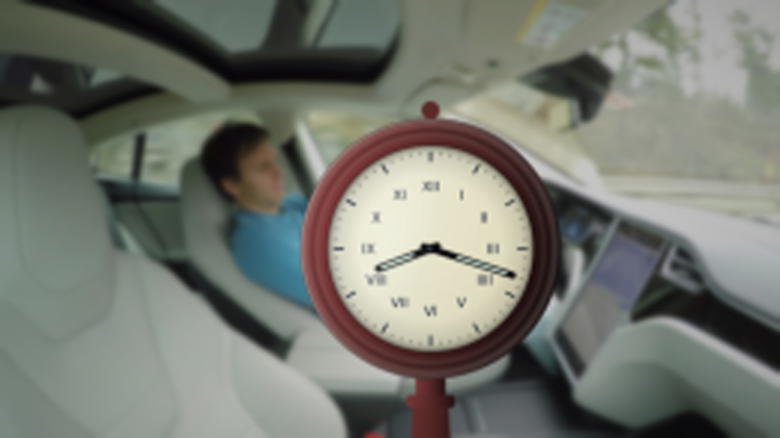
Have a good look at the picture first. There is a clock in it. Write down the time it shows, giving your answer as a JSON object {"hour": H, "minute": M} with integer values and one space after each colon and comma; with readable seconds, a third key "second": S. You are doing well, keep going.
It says {"hour": 8, "minute": 18}
